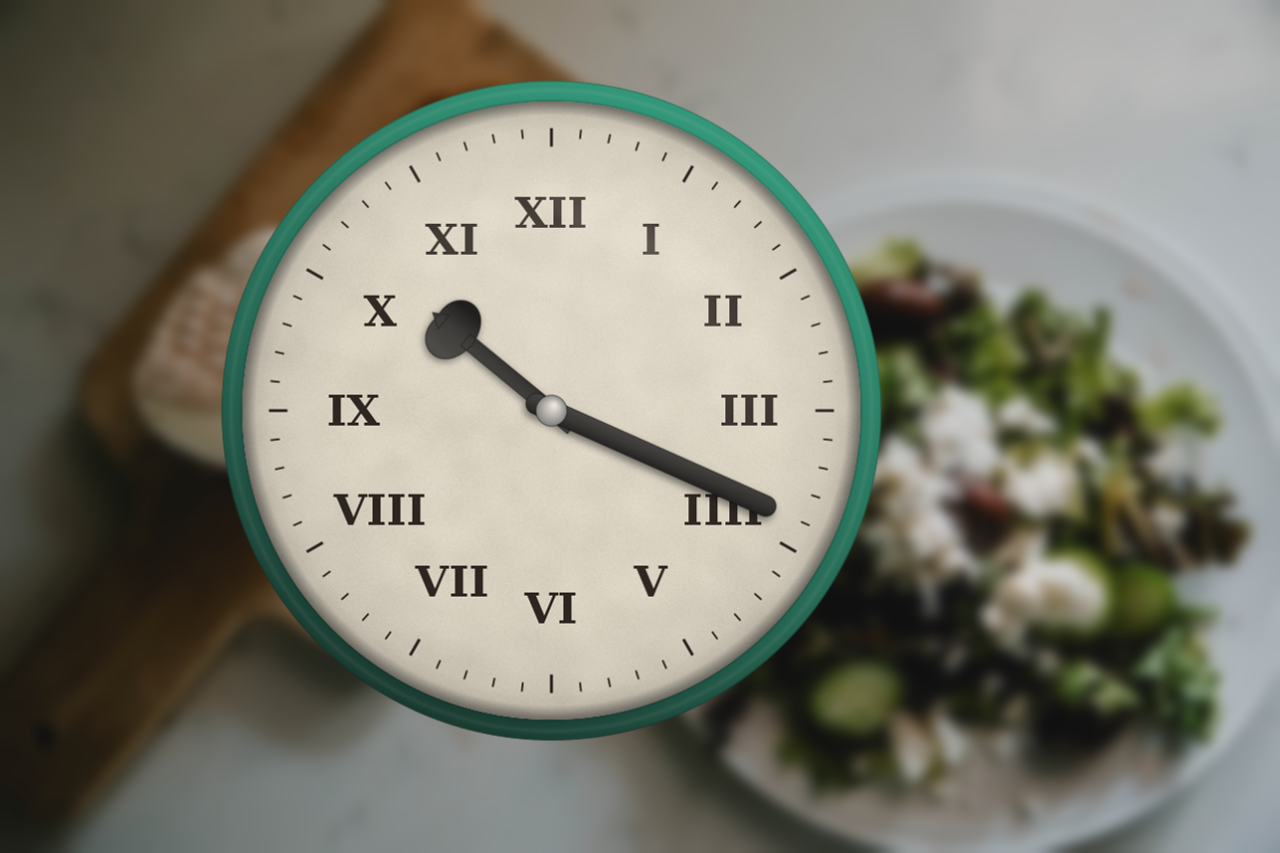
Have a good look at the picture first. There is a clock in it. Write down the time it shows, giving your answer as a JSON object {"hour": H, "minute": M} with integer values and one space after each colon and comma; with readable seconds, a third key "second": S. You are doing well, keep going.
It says {"hour": 10, "minute": 19}
